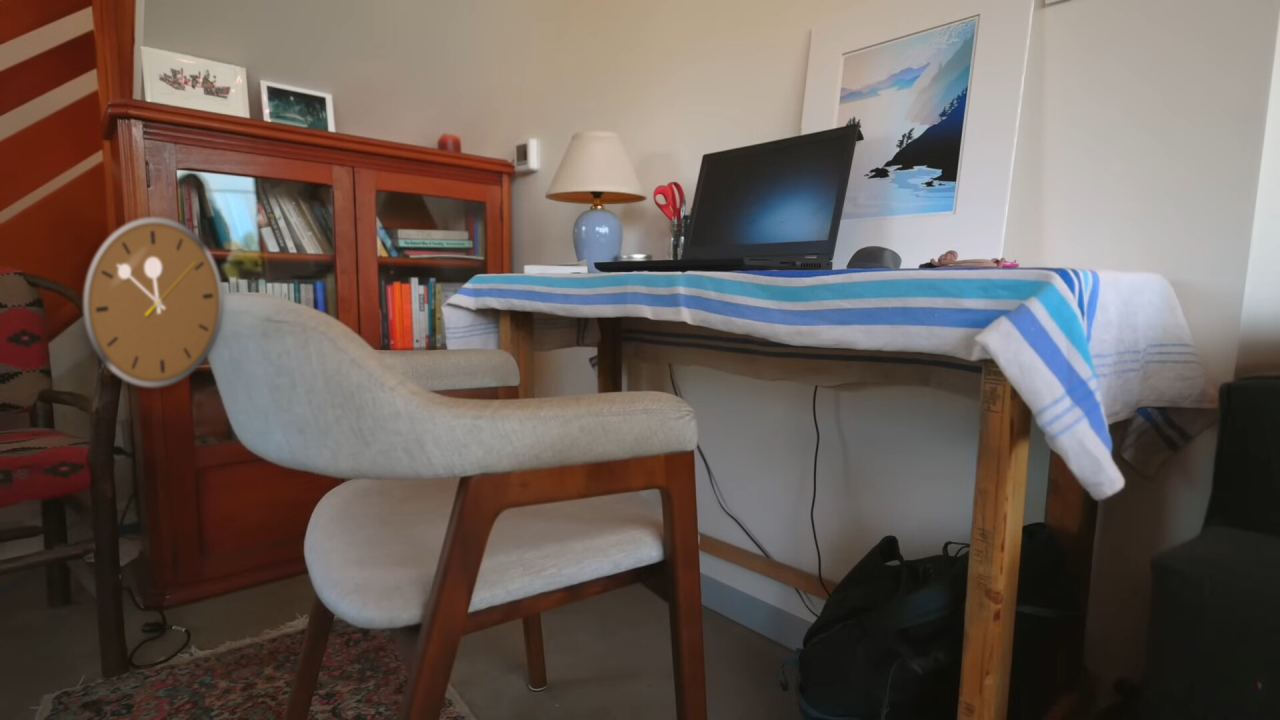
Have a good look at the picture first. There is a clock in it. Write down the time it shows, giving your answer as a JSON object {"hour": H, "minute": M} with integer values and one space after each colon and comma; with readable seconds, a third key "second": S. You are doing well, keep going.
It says {"hour": 11, "minute": 52, "second": 9}
